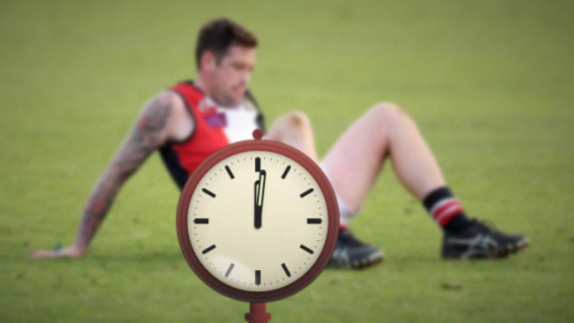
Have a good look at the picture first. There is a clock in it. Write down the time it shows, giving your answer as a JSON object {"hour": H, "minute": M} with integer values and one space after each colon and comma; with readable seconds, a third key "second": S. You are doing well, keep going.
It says {"hour": 12, "minute": 1}
